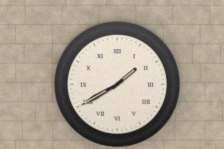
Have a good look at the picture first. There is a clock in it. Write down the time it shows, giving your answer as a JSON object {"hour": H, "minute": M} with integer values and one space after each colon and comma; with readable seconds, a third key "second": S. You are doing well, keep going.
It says {"hour": 1, "minute": 40}
